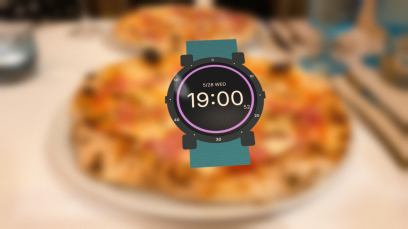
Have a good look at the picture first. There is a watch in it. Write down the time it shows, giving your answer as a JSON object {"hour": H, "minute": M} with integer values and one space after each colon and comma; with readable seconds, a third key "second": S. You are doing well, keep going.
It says {"hour": 19, "minute": 0}
